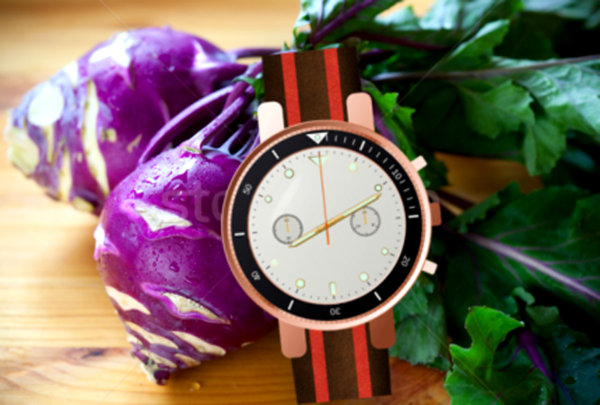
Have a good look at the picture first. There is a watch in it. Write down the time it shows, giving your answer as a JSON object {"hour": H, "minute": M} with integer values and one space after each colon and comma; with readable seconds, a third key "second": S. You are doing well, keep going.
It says {"hour": 8, "minute": 11}
